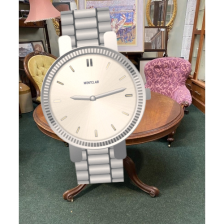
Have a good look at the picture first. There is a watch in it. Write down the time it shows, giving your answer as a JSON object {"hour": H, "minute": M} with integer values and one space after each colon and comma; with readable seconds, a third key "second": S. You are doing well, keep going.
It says {"hour": 9, "minute": 13}
